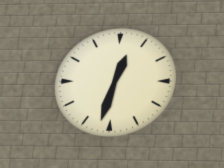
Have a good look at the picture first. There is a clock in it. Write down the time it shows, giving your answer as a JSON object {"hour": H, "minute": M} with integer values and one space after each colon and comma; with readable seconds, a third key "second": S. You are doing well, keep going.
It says {"hour": 12, "minute": 32}
